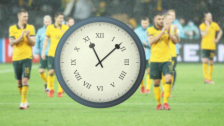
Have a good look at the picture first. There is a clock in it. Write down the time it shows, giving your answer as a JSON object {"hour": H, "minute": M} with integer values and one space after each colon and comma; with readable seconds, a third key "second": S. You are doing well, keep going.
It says {"hour": 11, "minute": 8}
